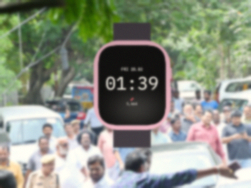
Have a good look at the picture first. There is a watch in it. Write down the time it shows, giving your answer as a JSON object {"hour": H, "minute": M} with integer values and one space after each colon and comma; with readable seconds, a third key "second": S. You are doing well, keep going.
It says {"hour": 1, "minute": 39}
